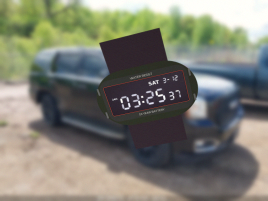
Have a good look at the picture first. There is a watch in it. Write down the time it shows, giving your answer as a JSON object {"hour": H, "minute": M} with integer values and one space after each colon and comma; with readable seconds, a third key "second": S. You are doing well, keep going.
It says {"hour": 3, "minute": 25, "second": 37}
